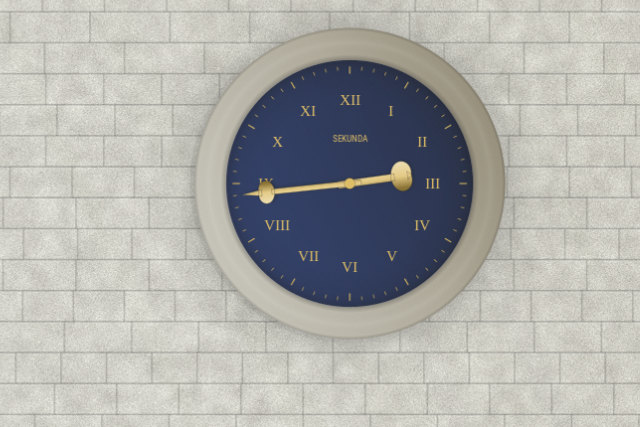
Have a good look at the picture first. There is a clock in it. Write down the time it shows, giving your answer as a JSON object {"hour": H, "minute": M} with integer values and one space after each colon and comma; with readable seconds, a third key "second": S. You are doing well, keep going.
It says {"hour": 2, "minute": 44}
